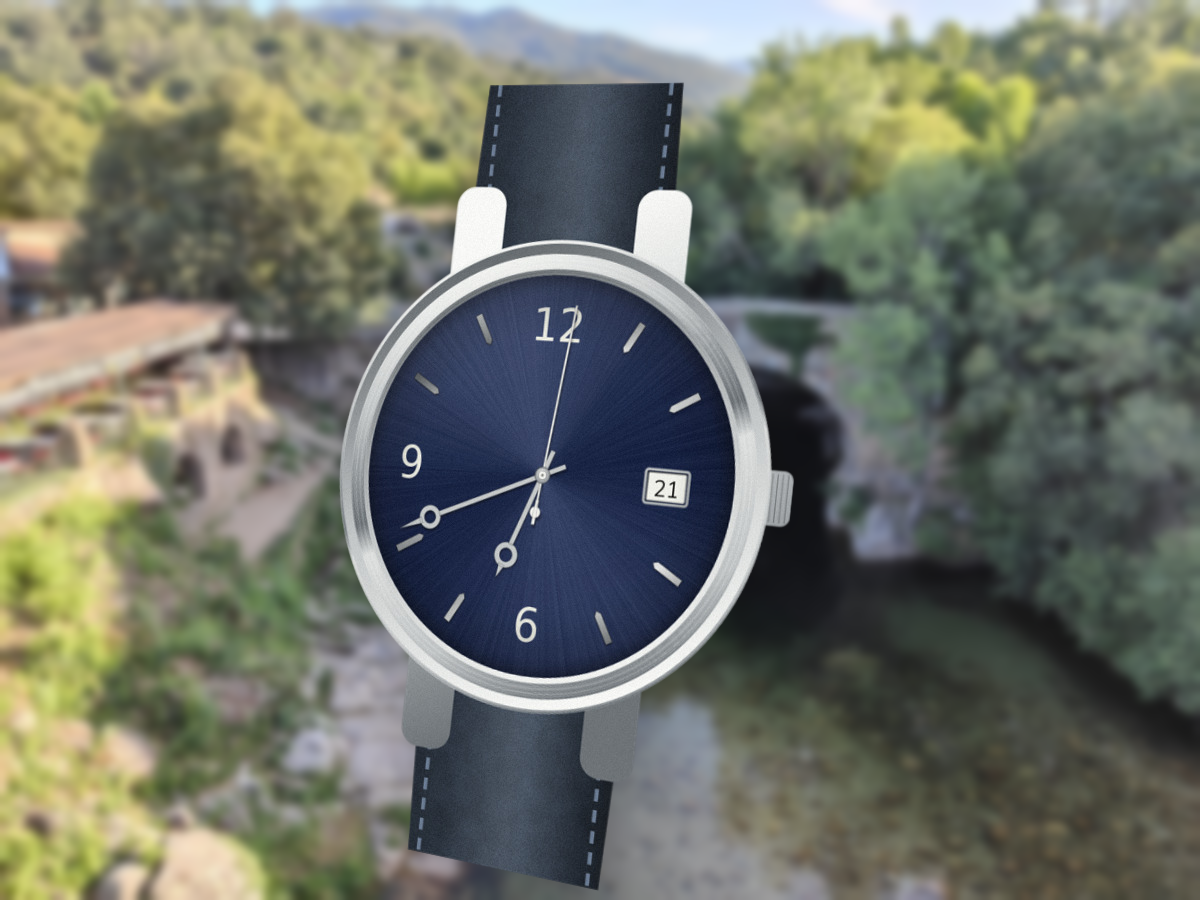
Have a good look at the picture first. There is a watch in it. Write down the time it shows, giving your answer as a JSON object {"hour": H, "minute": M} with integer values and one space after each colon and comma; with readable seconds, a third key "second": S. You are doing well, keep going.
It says {"hour": 6, "minute": 41, "second": 1}
